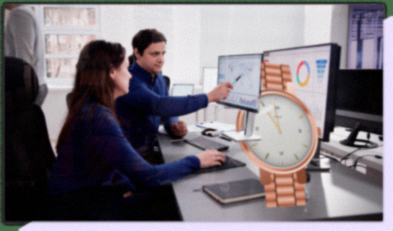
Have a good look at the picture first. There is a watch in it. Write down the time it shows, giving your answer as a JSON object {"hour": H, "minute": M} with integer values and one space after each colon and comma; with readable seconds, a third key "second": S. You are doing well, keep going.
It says {"hour": 10, "minute": 59}
